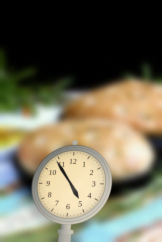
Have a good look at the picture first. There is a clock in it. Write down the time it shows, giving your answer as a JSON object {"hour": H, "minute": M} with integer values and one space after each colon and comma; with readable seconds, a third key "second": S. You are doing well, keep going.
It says {"hour": 4, "minute": 54}
